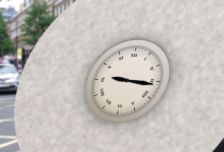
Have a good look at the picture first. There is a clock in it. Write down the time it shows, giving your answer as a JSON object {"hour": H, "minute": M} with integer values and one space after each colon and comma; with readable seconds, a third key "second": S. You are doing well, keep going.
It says {"hour": 9, "minute": 16}
